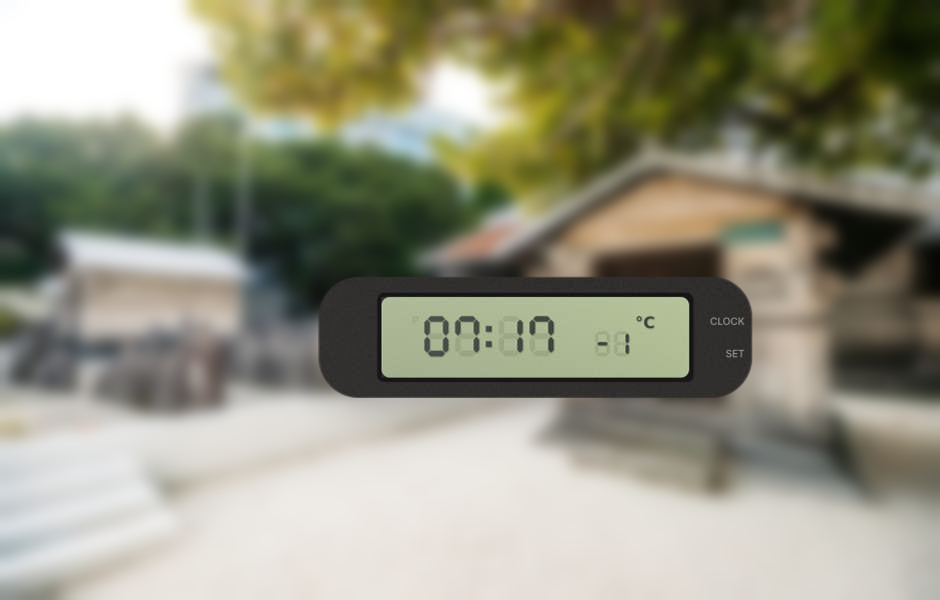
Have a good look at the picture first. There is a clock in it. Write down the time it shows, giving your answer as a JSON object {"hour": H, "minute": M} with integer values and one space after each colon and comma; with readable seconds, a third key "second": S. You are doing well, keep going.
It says {"hour": 7, "minute": 17}
